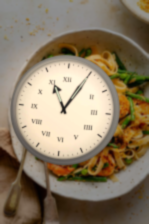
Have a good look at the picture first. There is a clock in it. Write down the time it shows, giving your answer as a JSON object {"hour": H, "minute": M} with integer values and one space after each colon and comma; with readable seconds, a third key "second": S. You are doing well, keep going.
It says {"hour": 11, "minute": 5}
